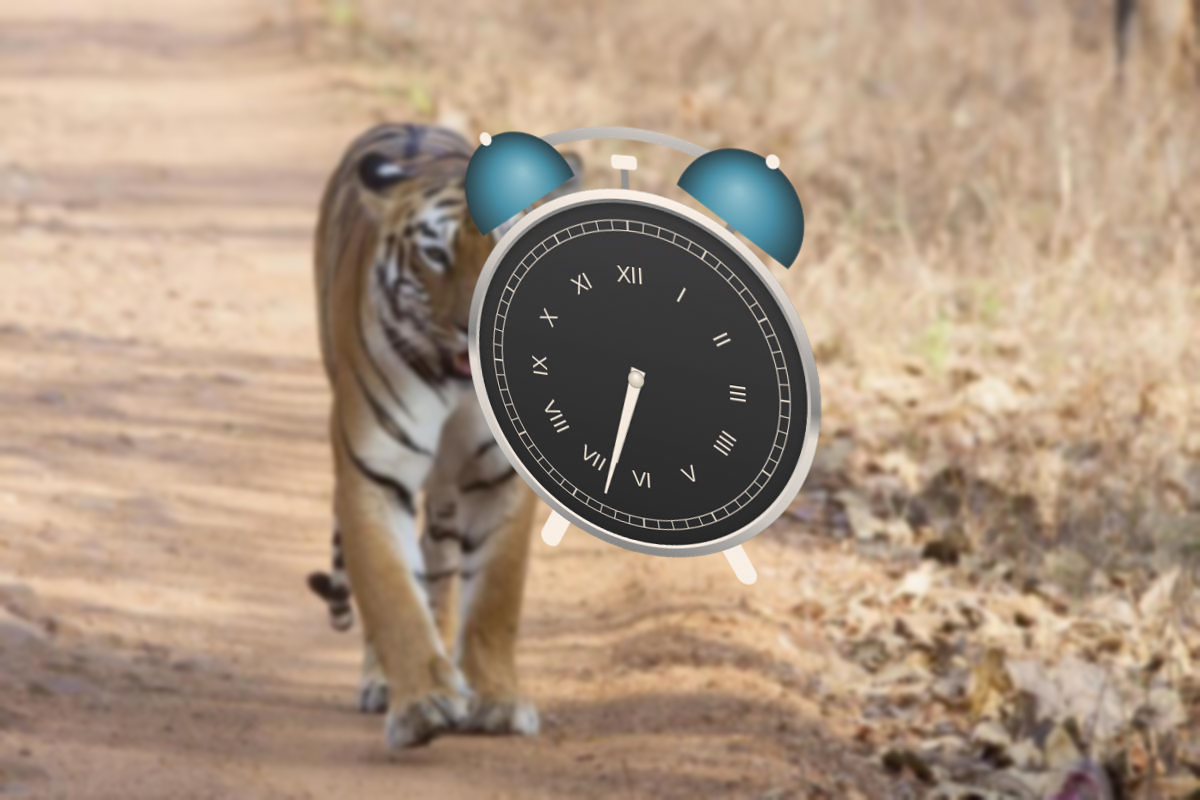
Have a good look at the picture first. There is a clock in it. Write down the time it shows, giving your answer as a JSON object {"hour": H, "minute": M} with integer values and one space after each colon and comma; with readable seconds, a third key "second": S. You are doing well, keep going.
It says {"hour": 6, "minute": 33}
